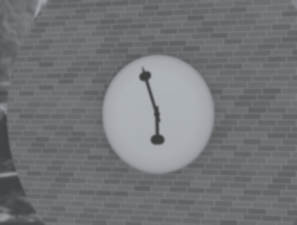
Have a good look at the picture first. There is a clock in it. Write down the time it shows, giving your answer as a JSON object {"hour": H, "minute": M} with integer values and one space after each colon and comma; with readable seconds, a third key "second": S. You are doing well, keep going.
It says {"hour": 5, "minute": 57}
